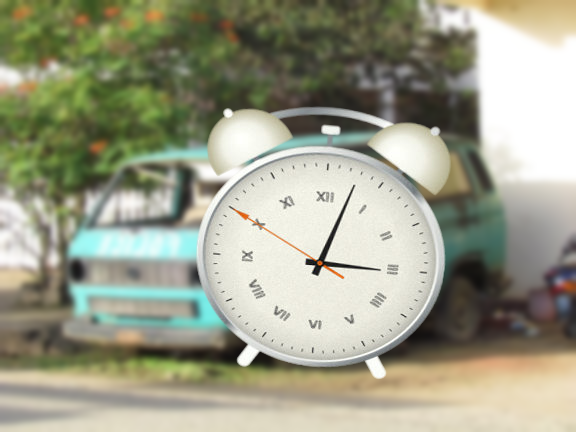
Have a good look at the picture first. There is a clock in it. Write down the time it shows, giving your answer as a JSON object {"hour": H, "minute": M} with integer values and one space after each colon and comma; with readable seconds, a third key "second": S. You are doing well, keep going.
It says {"hour": 3, "minute": 2, "second": 50}
